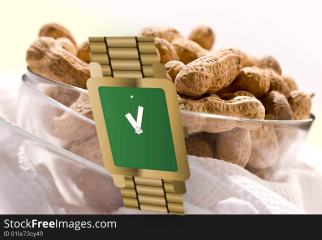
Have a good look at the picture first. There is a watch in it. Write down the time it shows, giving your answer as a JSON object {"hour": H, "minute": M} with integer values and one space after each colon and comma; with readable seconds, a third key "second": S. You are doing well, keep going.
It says {"hour": 11, "minute": 3}
